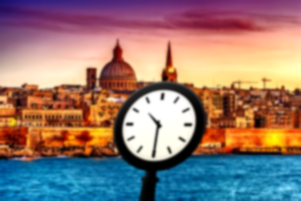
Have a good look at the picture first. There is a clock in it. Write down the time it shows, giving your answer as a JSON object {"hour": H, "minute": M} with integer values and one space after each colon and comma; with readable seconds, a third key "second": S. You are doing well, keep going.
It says {"hour": 10, "minute": 30}
